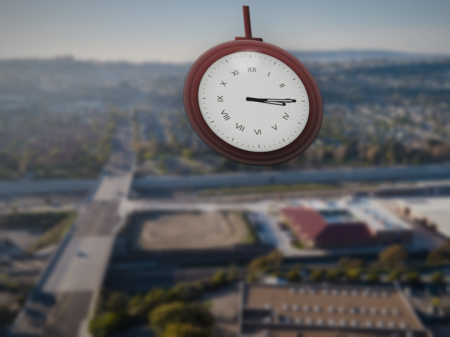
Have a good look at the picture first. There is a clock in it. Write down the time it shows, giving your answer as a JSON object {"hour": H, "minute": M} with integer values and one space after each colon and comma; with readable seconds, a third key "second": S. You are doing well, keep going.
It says {"hour": 3, "minute": 15}
